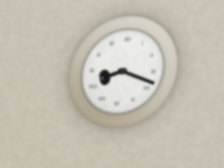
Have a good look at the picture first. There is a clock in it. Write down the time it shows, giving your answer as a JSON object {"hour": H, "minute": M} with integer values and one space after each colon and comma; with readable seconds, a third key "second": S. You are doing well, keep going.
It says {"hour": 8, "minute": 18}
